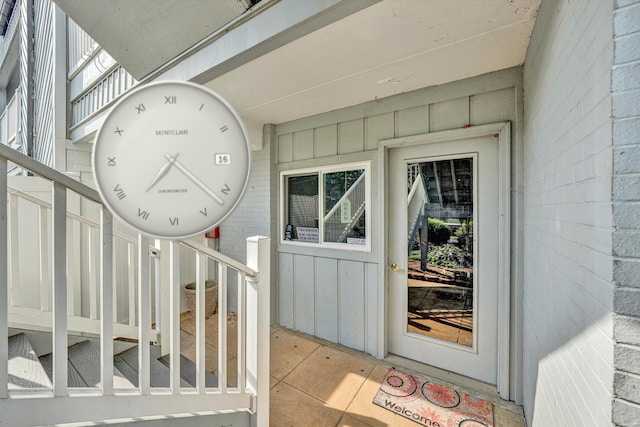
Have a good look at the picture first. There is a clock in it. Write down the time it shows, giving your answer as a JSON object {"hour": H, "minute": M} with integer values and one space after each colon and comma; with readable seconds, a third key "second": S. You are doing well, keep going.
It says {"hour": 7, "minute": 22}
